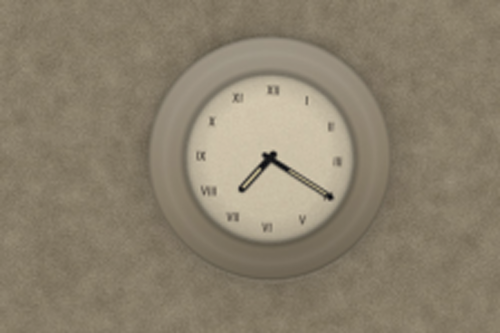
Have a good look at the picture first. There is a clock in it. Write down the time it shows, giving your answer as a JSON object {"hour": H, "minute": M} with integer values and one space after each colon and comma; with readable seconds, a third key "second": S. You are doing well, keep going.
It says {"hour": 7, "minute": 20}
